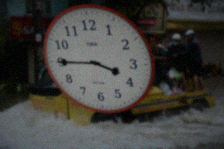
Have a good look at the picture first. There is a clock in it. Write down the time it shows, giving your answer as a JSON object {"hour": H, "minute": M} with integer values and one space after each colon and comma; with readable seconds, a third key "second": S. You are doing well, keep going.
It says {"hour": 3, "minute": 45}
